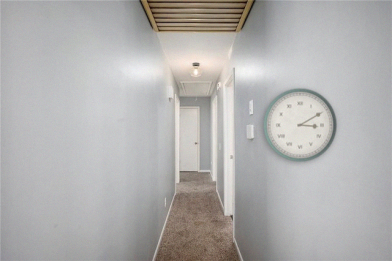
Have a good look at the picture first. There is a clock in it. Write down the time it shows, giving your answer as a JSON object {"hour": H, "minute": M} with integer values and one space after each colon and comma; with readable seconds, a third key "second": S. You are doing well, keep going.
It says {"hour": 3, "minute": 10}
